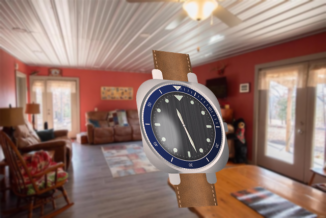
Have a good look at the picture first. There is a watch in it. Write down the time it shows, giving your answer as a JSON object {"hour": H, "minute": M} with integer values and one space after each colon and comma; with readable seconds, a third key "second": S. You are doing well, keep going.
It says {"hour": 11, "minute": 27}
